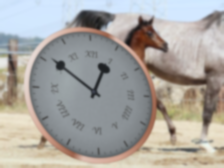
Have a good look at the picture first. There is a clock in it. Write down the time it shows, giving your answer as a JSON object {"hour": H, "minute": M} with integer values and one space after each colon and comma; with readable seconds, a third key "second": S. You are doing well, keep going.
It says {"hour": 12, "minute": 51}
